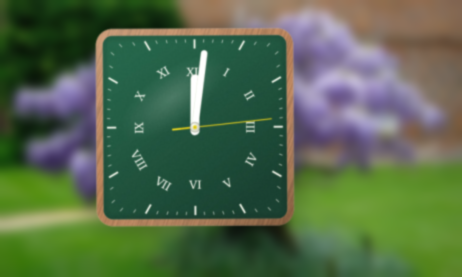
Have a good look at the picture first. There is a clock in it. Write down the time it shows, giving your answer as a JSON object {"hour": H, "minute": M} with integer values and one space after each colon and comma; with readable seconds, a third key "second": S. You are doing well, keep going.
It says {"hour": 12, "minute": 1, "second": 14}
